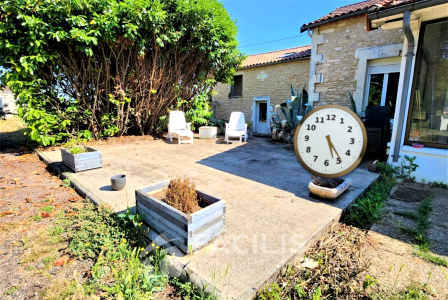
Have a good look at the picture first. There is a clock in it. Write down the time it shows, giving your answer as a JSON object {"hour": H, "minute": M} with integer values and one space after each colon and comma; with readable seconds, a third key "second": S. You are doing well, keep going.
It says {"hour": 5, "minute": 24}
